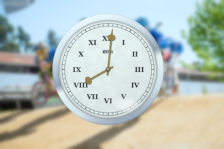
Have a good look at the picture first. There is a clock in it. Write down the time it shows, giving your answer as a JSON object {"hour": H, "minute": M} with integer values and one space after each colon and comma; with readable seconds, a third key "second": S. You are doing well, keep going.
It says {"hour": 8, "minute": 1}
